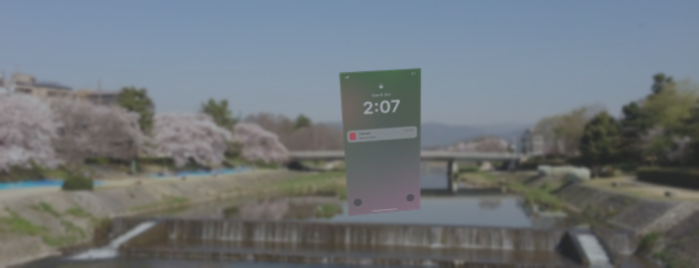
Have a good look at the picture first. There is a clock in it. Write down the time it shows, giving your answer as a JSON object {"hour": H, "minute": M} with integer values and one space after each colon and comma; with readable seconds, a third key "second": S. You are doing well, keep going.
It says {"hour": 2, "minute": 7}
